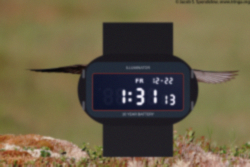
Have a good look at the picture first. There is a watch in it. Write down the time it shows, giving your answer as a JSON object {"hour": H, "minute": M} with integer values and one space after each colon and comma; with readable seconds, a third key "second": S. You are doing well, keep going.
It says {"hour": 1, "minute": 31, "second": 13}
